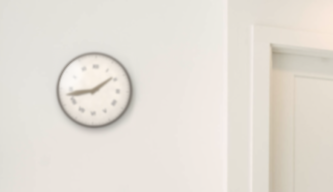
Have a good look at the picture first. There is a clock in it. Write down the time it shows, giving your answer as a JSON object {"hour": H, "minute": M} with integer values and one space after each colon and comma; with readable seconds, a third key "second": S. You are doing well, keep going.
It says {"hour": 1, "minute": 43}
